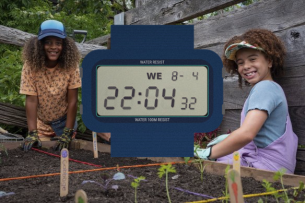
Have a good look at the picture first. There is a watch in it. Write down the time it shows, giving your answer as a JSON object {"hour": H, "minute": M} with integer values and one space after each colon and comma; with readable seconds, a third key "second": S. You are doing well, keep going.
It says {"hour": 22, "minute": 4, "second": 32}
